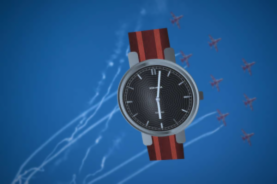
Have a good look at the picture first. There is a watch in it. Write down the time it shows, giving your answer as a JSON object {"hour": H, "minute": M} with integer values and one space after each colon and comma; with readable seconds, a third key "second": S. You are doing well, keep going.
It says {"hour": 6, "minute": 2}
